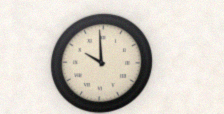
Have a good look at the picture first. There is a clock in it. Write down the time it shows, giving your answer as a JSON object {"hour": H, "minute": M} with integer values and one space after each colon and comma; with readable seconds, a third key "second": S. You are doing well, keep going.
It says {"hour": 9, "minute": 59}
